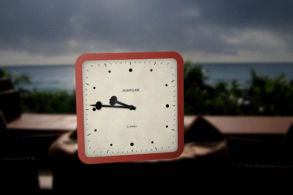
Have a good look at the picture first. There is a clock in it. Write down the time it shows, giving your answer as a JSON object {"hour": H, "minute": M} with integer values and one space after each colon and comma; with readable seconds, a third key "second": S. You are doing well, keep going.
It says {"hour": 9, "minute": 46}
